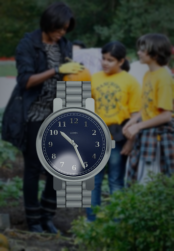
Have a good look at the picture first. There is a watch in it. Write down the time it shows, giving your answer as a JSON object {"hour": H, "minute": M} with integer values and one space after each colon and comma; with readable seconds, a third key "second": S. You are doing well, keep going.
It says {"hour": 10, "minute": 26}
